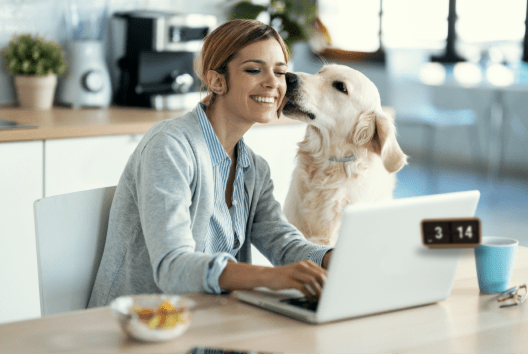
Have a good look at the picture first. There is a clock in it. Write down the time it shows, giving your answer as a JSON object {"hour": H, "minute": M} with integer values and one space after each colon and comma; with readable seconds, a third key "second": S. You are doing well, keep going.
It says {"hour": 3, "minute": 14}
